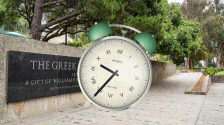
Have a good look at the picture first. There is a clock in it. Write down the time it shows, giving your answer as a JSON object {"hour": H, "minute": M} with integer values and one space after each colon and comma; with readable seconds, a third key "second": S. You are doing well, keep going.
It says {"hour": 9, "minute": 35}
